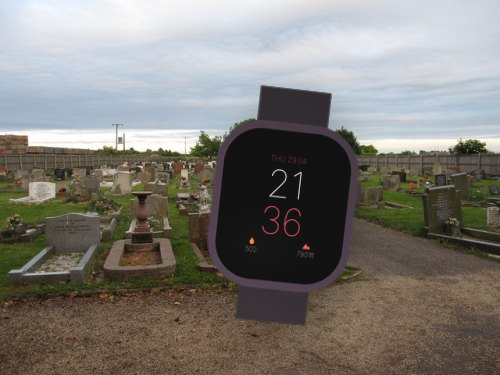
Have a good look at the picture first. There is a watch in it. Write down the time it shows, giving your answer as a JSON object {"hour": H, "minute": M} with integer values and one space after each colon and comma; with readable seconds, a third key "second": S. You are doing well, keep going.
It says {"hour": 21, "minute": 36}
